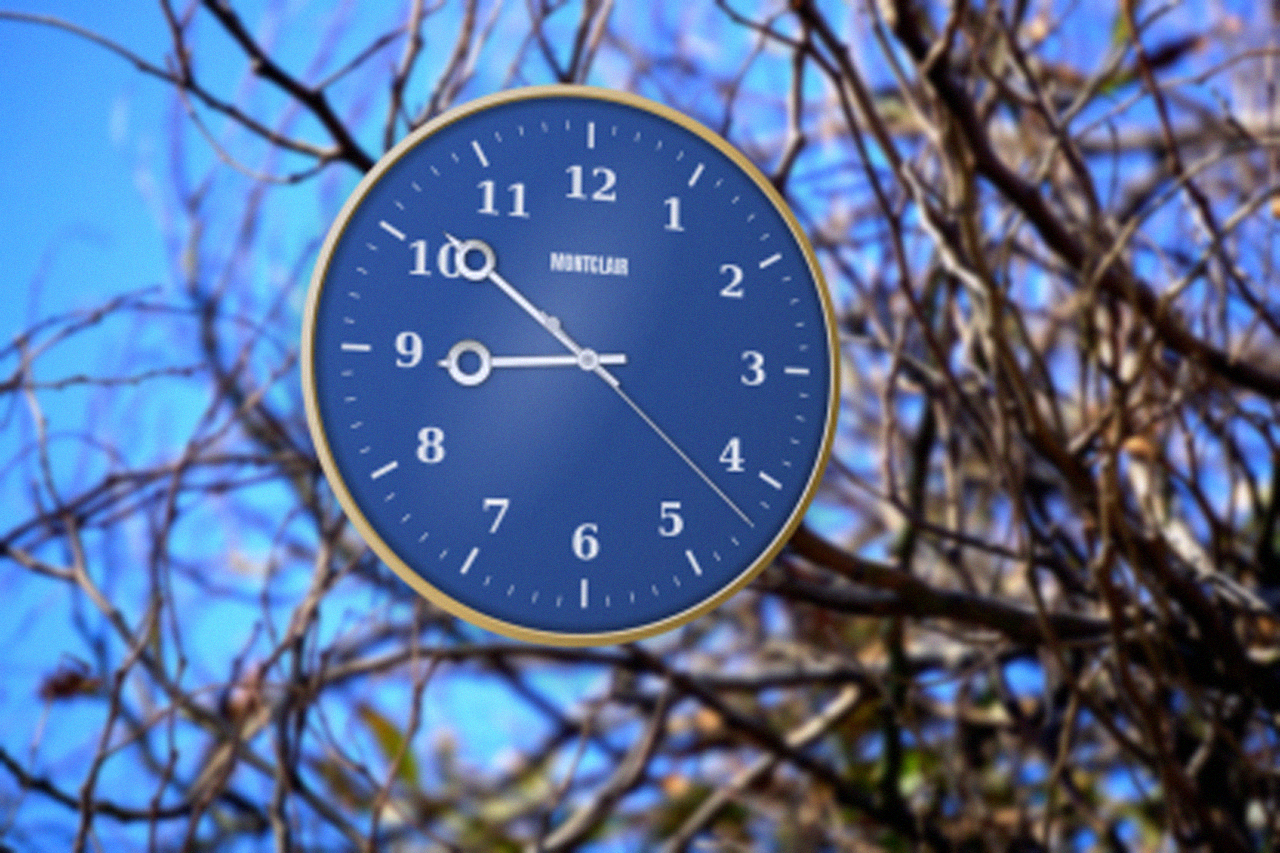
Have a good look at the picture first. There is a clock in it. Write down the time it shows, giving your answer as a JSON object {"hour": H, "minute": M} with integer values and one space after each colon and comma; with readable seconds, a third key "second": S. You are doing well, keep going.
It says {"hour": 8, "minute": 51, "second": 22}
